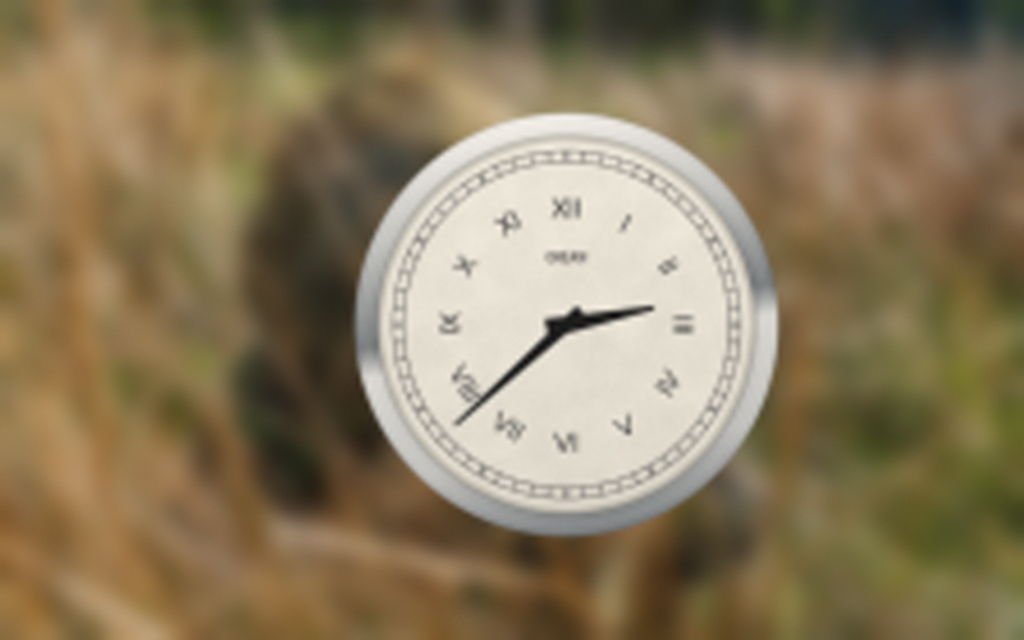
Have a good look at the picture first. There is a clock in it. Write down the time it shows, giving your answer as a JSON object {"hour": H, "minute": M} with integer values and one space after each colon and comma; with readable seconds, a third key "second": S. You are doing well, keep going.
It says {"hour": 2, "minute": 38}
